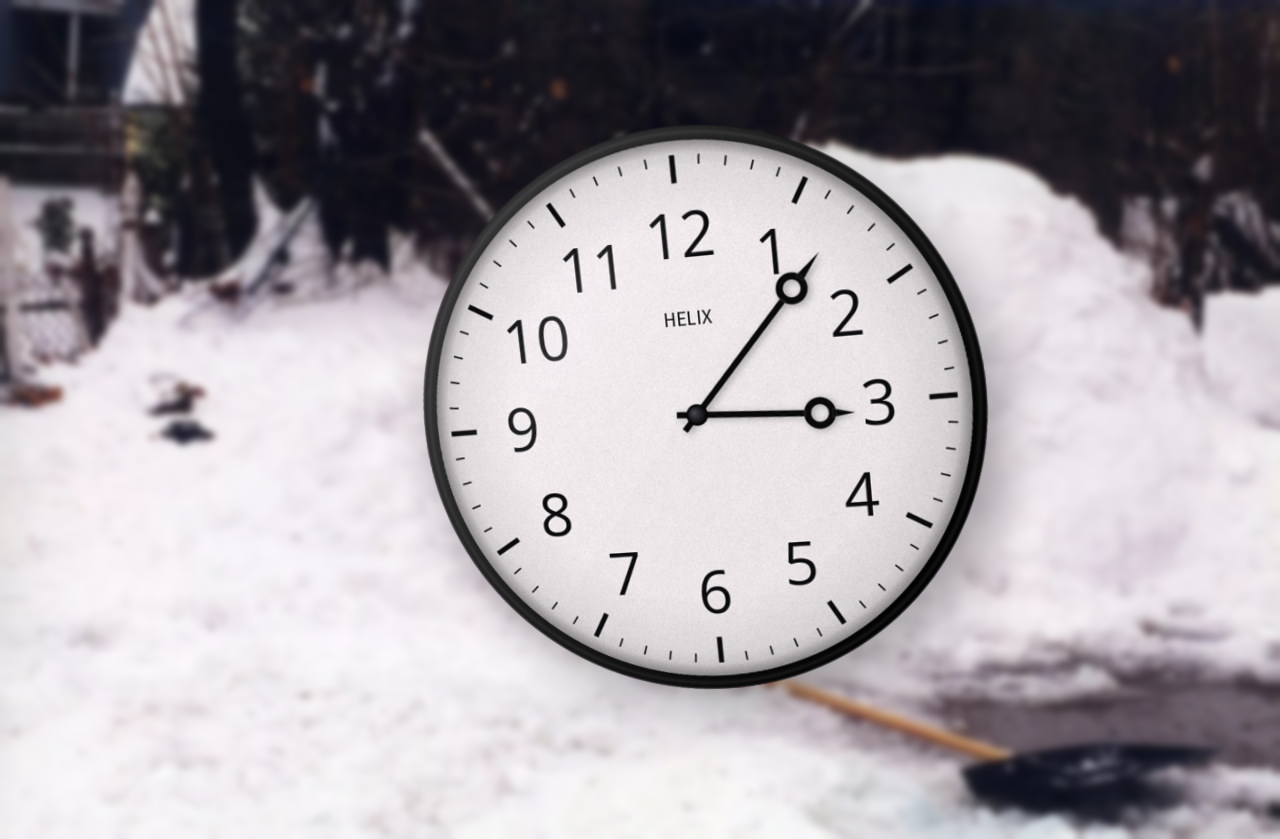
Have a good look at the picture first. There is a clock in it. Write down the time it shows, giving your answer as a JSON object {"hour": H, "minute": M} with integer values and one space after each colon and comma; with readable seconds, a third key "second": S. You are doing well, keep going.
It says {"hour": 3, "minute": 7}
